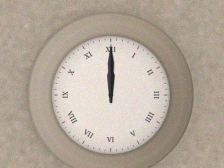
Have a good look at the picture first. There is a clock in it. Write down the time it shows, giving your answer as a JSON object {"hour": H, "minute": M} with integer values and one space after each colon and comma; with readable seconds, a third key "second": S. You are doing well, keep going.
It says {"hour": 12, "minute": 0}
